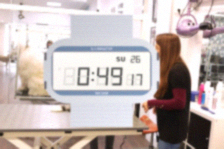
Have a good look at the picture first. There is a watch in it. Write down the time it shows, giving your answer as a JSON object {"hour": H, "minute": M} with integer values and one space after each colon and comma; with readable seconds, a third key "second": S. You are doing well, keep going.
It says {"hour": 0, "minute": 49, "second": 17}
